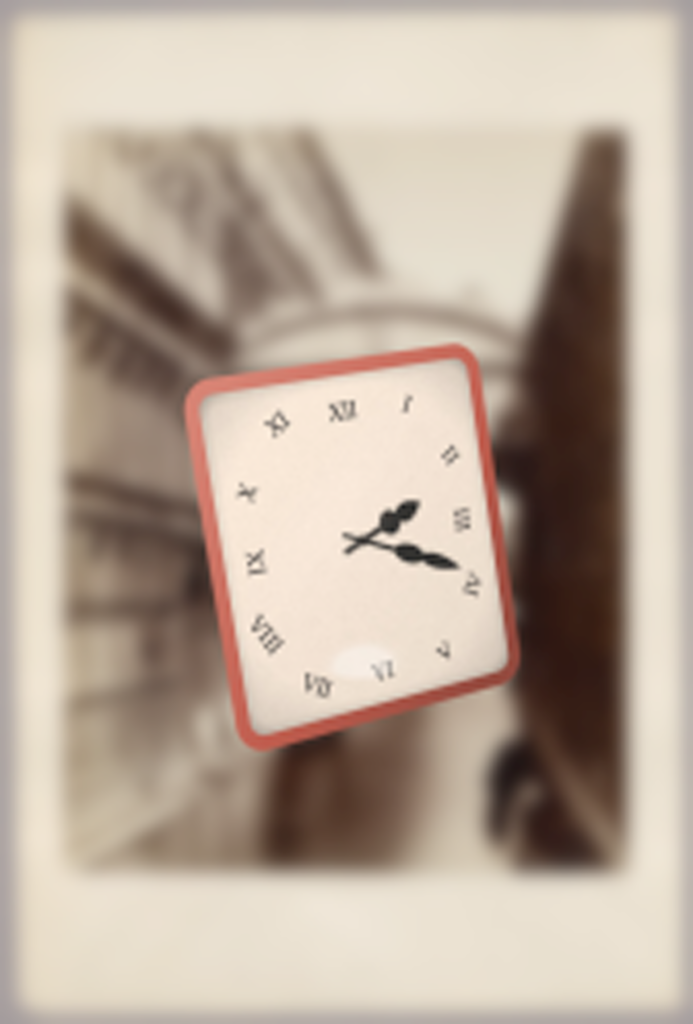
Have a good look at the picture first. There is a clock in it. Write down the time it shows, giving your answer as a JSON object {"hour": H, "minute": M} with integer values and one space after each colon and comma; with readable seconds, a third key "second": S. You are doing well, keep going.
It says {"hour": 2, "minute": 19}
